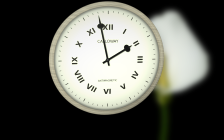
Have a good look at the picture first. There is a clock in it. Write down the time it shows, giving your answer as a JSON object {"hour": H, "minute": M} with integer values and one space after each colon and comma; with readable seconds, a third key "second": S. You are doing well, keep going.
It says {"hour": 1, "minute": 58}
